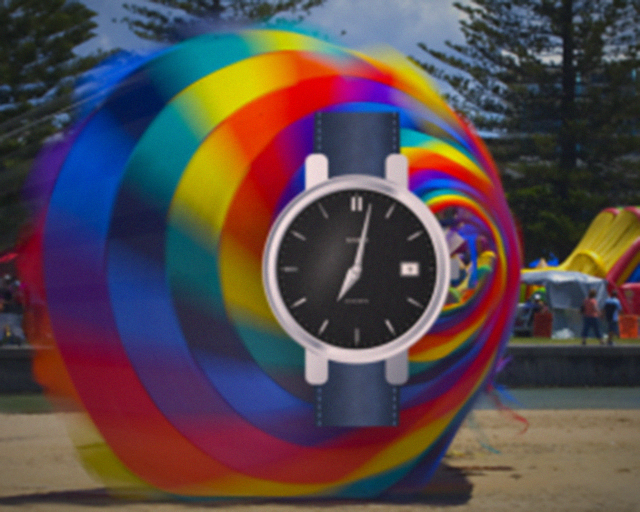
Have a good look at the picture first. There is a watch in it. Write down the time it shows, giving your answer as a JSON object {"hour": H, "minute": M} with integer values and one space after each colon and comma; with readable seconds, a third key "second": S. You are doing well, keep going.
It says {"hour": 7, "minute": 2}
